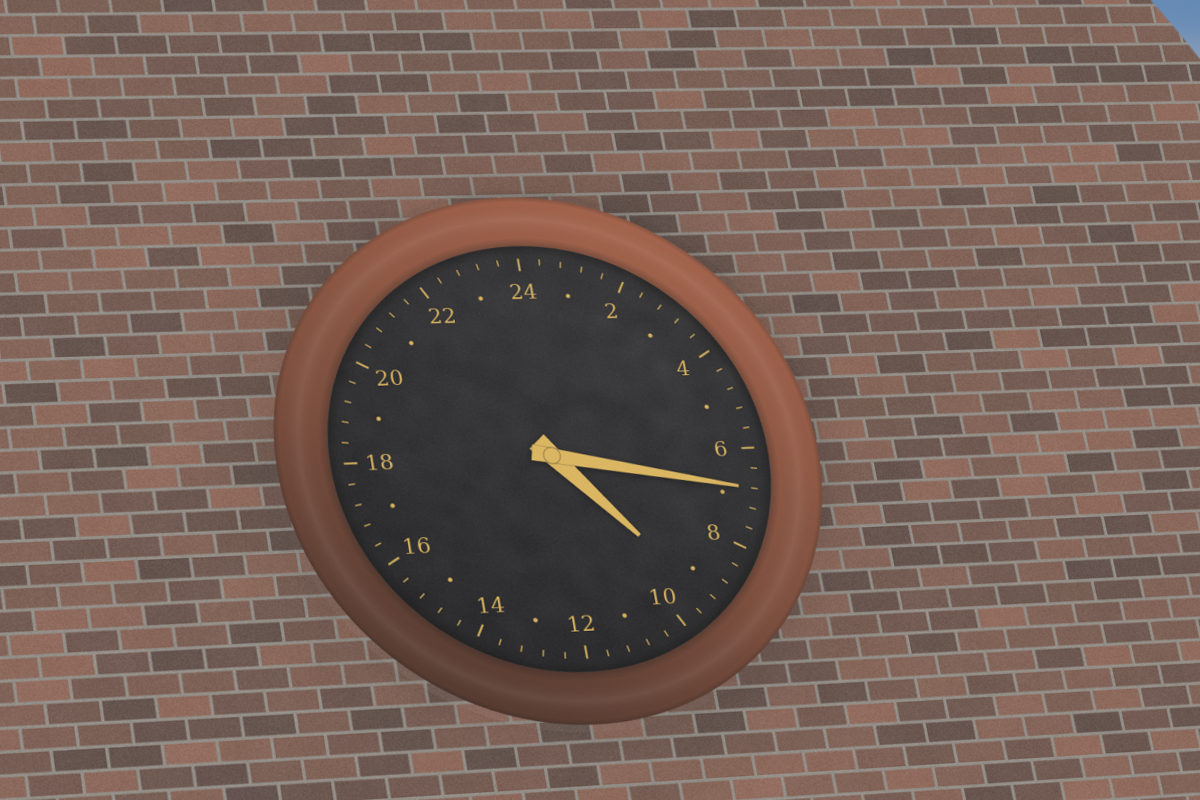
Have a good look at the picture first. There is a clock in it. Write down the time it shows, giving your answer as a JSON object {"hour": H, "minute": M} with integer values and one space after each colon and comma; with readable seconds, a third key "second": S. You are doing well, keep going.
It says {"hour": 9, "minute": 17}
